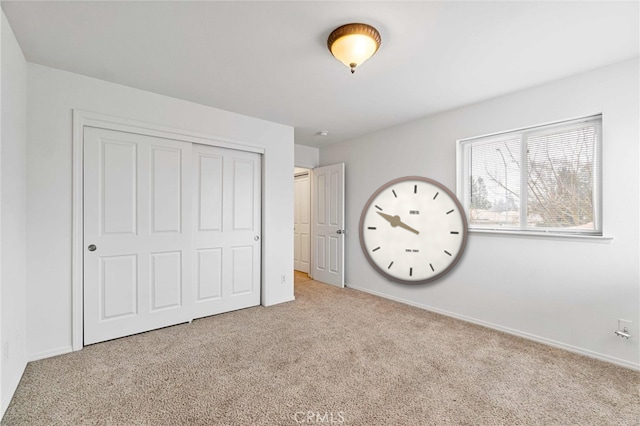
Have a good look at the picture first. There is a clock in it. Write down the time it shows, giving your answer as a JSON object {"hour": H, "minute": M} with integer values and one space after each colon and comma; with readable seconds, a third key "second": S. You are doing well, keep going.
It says {"hour": 9, "minute": 49}
